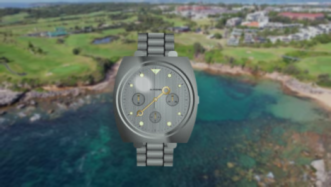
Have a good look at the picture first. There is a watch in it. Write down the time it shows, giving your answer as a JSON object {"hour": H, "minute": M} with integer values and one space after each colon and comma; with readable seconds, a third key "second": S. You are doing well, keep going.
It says {"hour": 1, "minute": 38}
